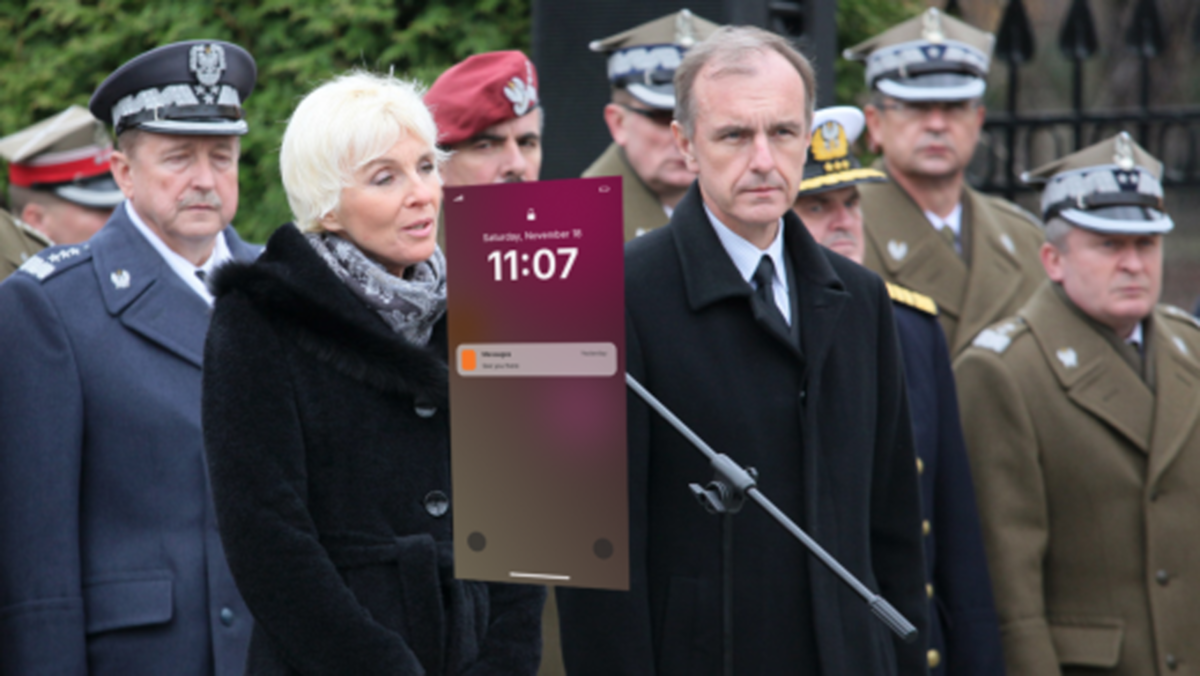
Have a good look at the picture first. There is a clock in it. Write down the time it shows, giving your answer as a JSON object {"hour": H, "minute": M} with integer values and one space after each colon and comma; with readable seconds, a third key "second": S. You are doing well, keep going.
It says {"hour": 11, "minute": 7}
